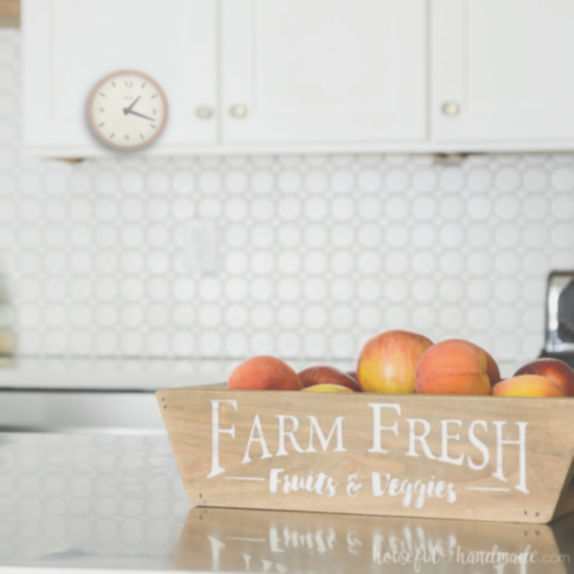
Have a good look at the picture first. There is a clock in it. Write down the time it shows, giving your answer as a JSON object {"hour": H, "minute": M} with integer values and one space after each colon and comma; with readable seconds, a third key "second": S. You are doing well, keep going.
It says {"hour": 1, "minute": 18}
